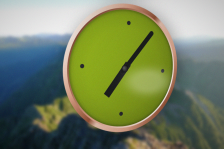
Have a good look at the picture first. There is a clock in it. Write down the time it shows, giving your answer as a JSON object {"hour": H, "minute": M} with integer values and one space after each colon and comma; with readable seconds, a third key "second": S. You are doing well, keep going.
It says {"hour": 7, "minute": 6}
